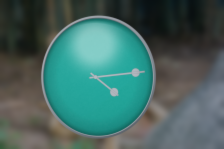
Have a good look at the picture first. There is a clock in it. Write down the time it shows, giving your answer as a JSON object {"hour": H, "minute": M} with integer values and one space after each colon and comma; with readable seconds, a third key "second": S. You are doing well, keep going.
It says {"hour": 4, "minute": 14}
